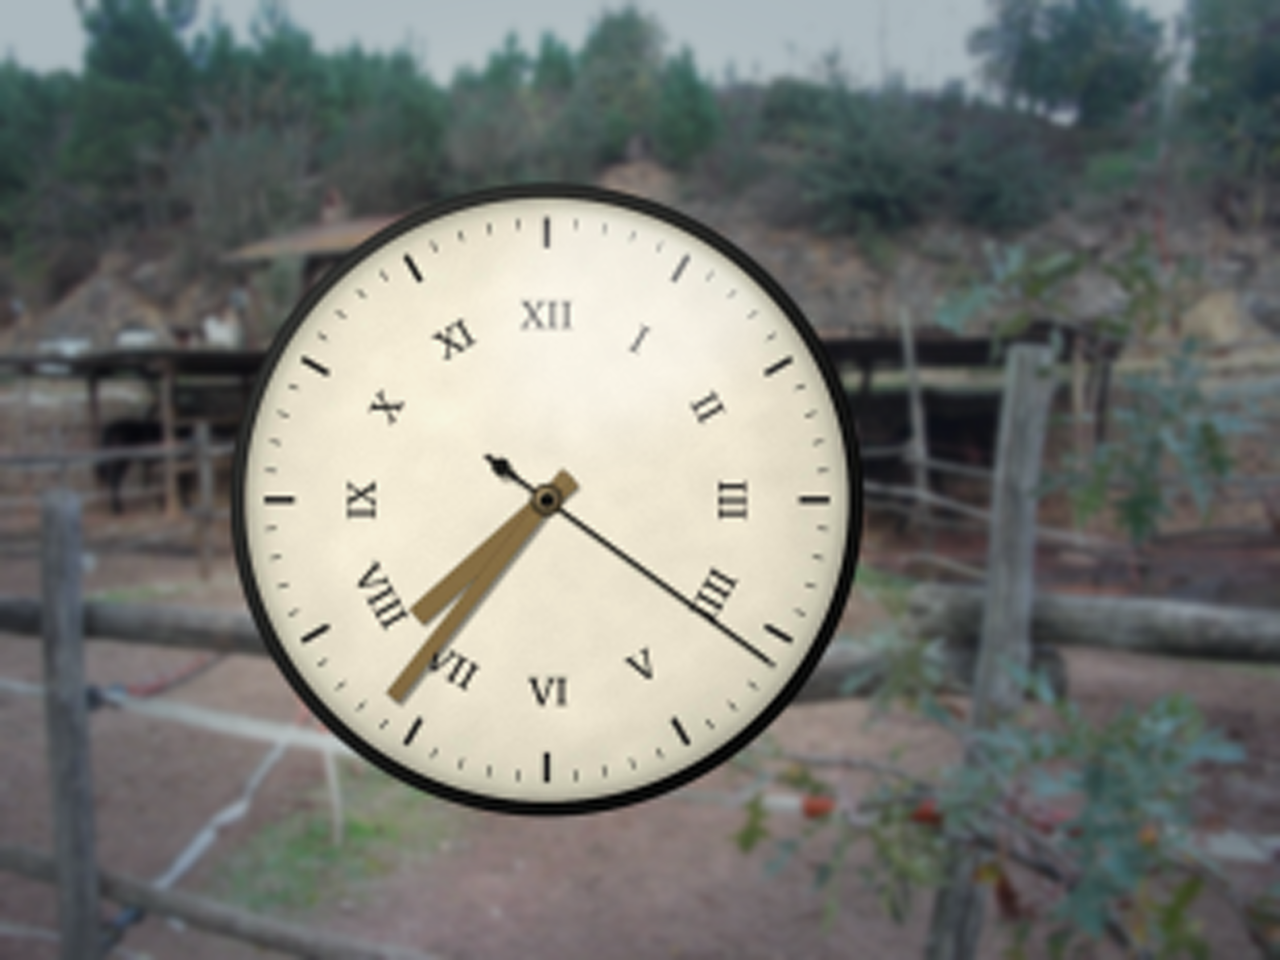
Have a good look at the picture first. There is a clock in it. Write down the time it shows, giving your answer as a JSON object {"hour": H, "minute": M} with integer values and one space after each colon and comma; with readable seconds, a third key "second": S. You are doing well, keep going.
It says {"hour": 7, "minute": 36, "second": 21}
